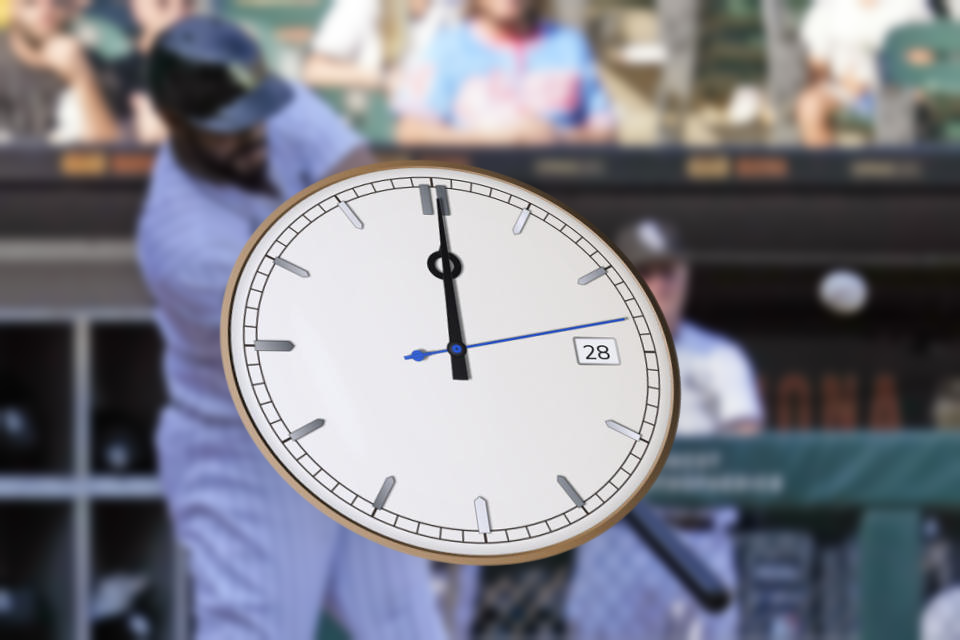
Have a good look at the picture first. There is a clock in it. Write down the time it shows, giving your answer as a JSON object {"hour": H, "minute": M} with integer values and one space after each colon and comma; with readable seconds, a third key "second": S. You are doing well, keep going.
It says {"hour": 12, "minute": 0, "second": 13}
